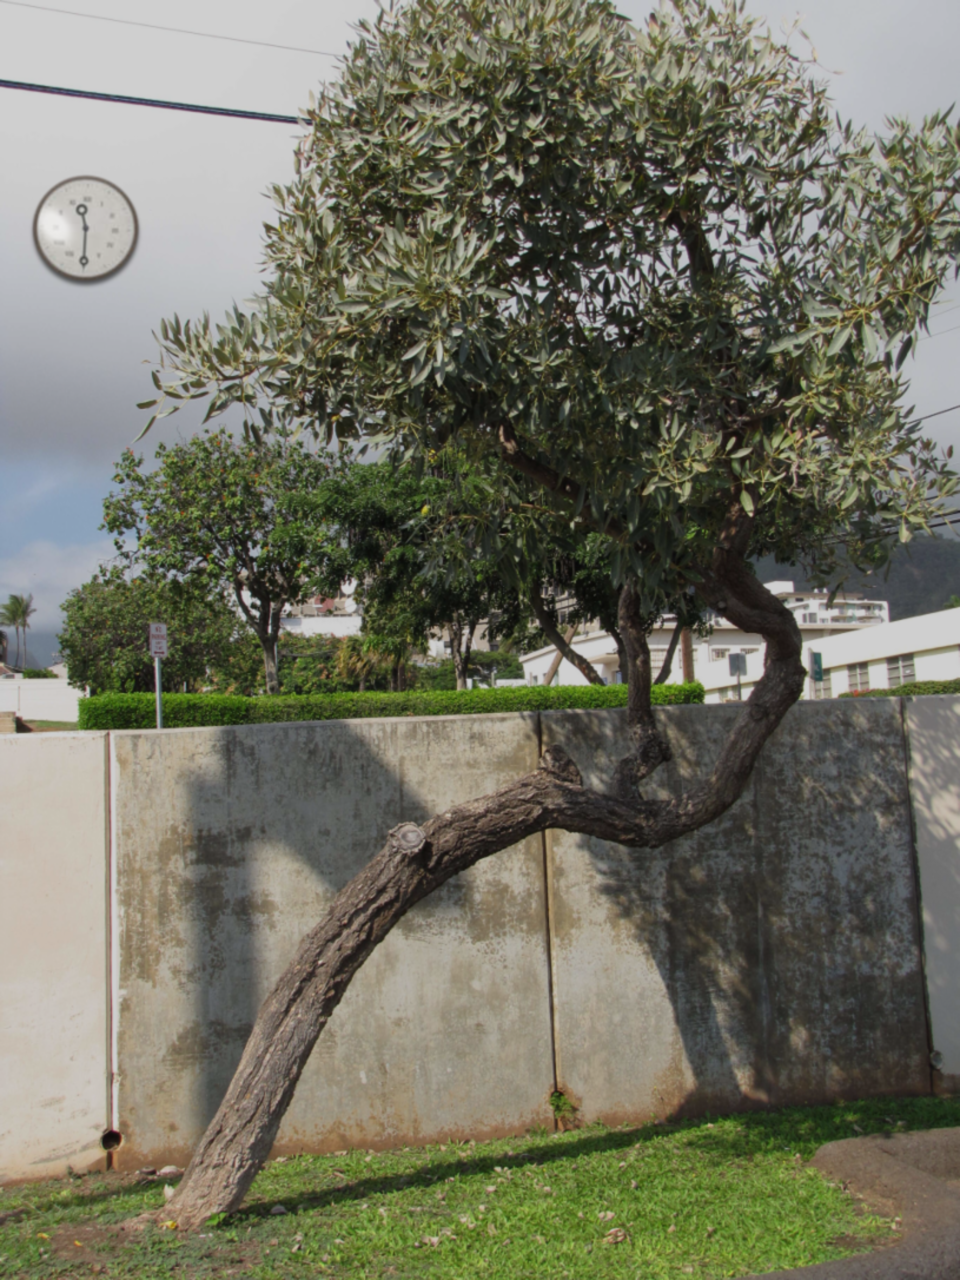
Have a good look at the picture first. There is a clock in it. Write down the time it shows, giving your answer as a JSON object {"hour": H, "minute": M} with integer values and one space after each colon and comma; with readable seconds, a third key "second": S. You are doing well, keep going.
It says {"hour": 11, "minute": 30}
